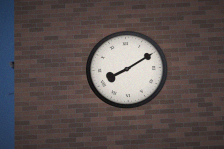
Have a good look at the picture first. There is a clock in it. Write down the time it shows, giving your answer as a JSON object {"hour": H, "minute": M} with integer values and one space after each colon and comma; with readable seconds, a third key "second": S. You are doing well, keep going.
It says {"hour": 8, "minute": 10}
